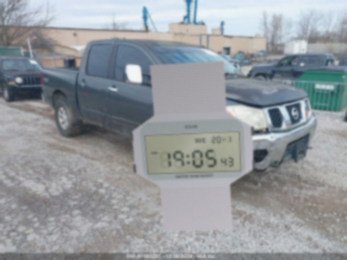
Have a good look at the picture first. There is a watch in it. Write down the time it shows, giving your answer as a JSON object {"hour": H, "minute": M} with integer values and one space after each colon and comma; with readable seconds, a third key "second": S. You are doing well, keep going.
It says {"hour": 19, "minute": 5}
